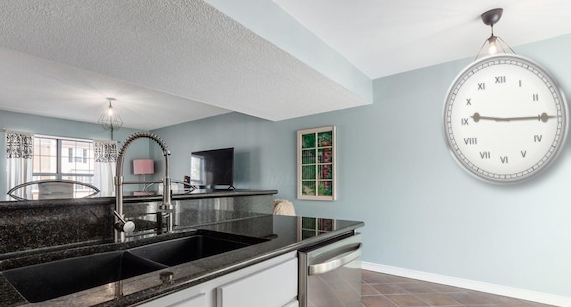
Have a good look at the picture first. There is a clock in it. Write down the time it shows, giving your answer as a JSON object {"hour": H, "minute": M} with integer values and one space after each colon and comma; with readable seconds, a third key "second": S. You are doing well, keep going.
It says {"hour": 9, "minute": 15}
